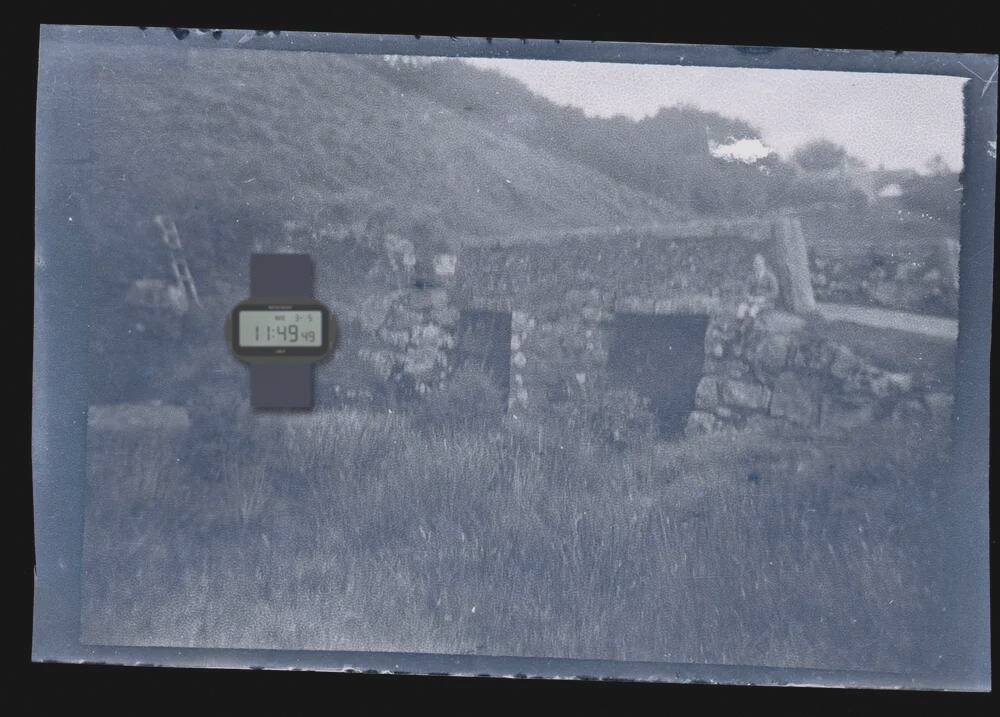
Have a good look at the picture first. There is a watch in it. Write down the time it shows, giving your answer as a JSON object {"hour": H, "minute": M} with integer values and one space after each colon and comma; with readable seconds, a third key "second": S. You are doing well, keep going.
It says {"hour": 11, "minute": 49, "second": 49}
